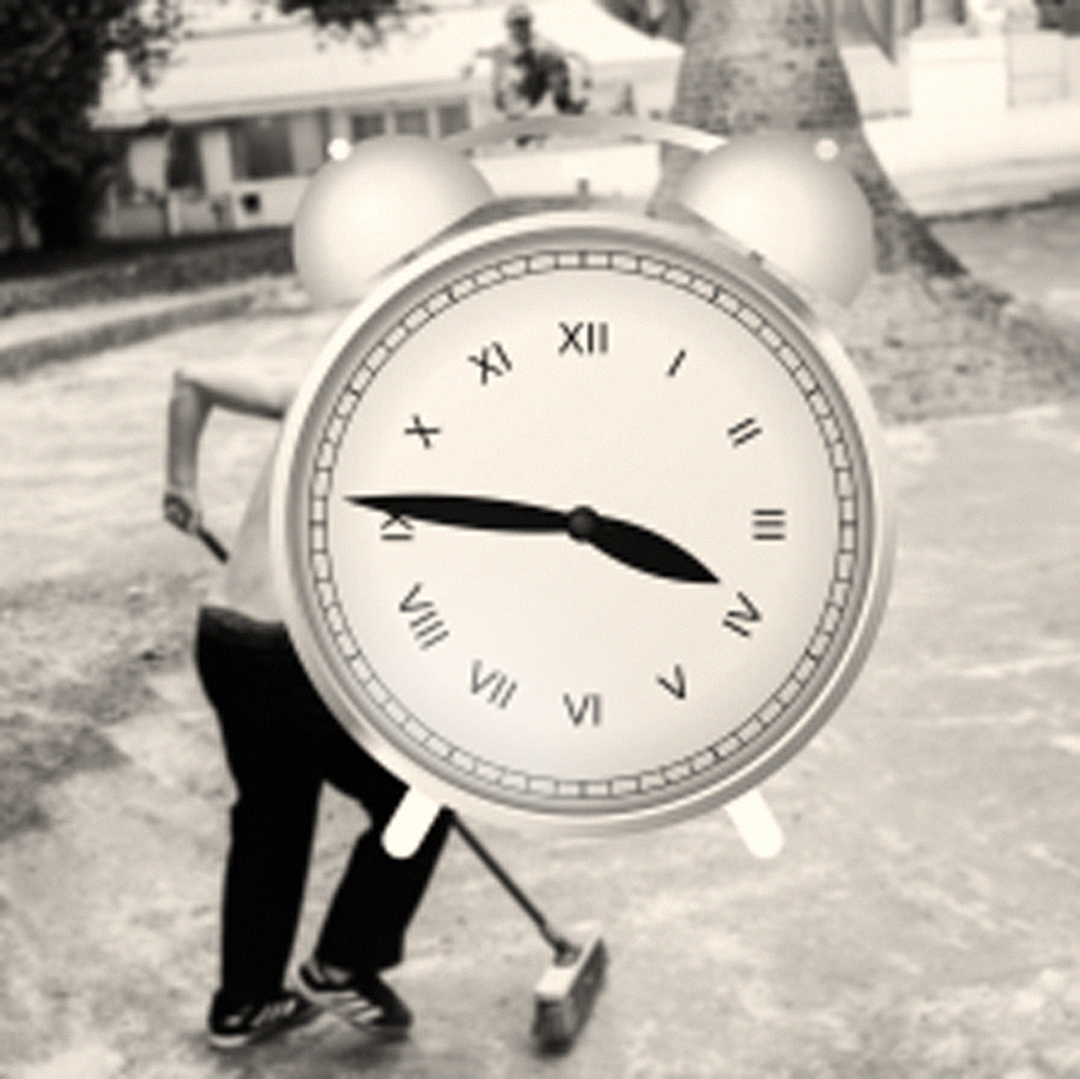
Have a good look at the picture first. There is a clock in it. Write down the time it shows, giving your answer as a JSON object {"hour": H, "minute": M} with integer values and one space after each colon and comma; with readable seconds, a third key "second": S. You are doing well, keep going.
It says {"hour": 3, "minute": 46}
